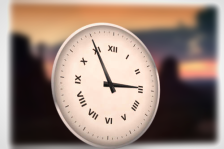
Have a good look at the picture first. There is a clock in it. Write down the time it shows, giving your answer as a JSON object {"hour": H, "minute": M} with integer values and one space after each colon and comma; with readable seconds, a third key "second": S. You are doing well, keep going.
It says {"hour": 2, "minute": 55}
